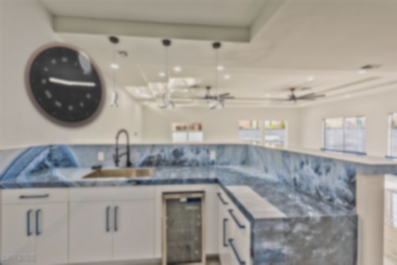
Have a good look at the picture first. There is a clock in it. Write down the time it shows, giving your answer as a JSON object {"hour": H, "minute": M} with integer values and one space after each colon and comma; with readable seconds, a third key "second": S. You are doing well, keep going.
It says {"hour": 9, "minute": 15}
